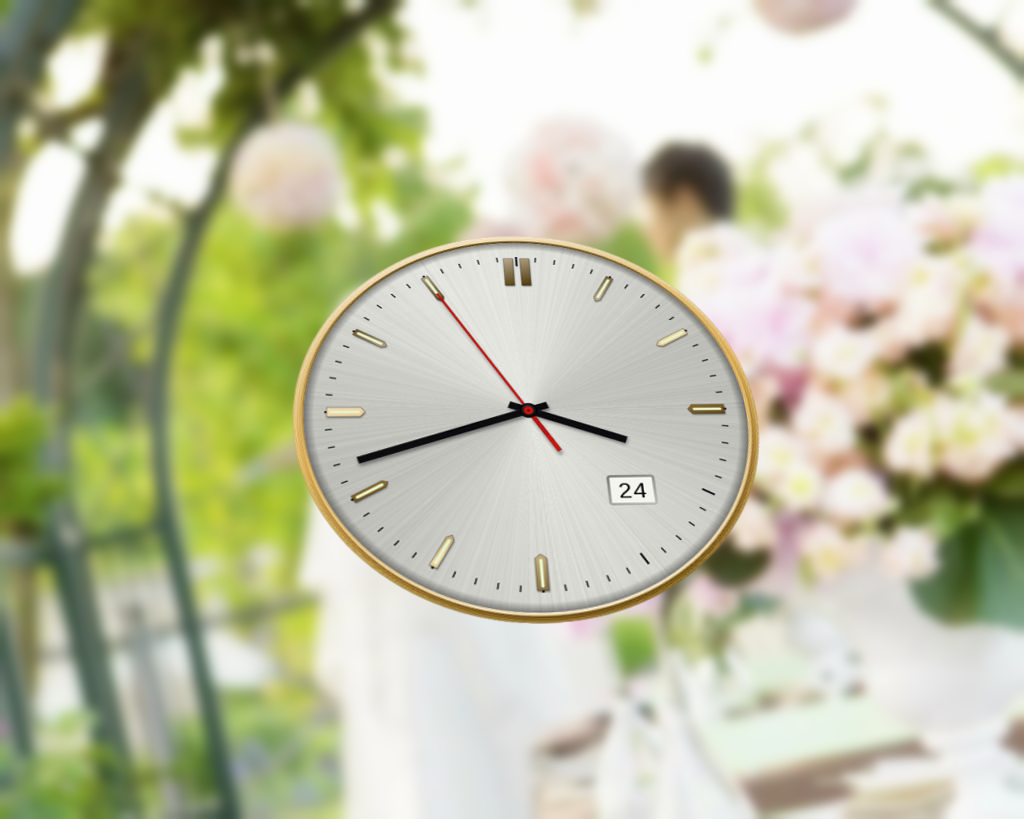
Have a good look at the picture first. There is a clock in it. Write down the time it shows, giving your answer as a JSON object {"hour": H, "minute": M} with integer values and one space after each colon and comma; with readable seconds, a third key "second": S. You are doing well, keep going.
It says {"hour": 3, "minute": 41, "second": 55}
